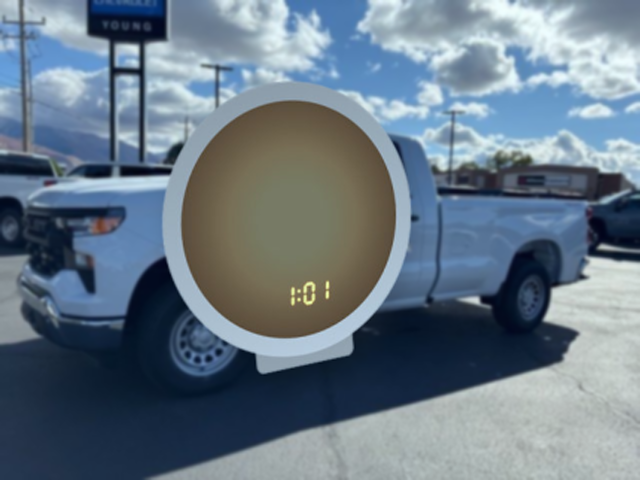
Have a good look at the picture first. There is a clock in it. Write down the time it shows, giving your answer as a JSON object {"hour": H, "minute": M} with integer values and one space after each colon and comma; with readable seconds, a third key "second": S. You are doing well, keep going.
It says {"hour": 1, "minute": 1}
